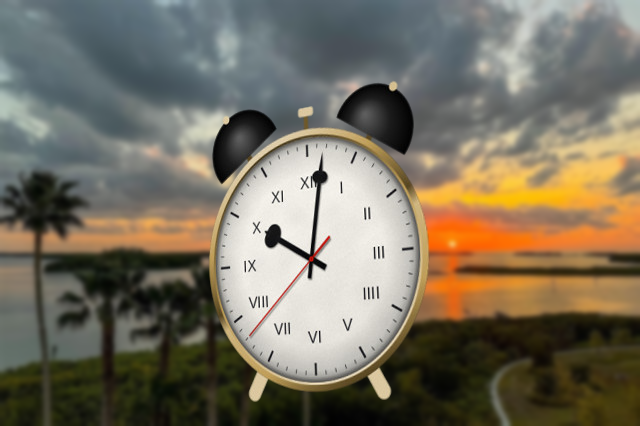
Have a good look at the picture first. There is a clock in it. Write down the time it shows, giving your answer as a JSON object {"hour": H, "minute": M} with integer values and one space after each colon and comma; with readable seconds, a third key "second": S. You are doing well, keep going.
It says {"hour": 10, "minute": 1, "second": 38}
